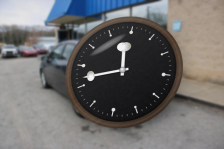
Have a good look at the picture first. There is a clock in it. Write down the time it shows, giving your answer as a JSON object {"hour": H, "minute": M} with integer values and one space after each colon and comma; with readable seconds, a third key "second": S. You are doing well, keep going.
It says {"hour": 11, "minute": 42}
